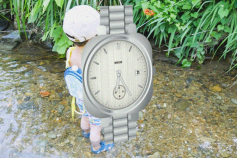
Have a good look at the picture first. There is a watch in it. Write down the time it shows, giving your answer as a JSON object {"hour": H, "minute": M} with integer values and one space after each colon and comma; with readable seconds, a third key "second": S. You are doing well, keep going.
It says {"hour": 6, "minute": 25}
